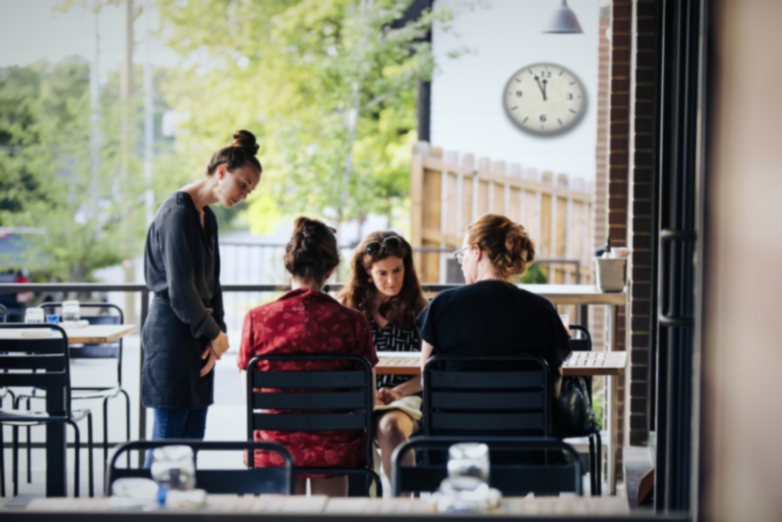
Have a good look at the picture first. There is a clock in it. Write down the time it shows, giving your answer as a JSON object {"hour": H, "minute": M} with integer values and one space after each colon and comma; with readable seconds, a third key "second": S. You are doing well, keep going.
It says {"hour": 11, "minute": 56}
